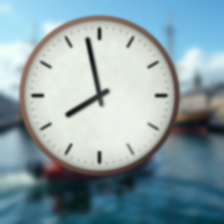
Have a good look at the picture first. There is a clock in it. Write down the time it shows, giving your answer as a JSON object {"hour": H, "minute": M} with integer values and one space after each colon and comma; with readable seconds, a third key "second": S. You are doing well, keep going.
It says {"hour": 7, "minute": 58}
